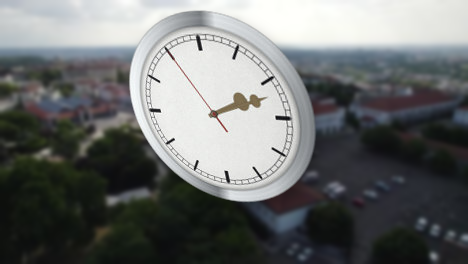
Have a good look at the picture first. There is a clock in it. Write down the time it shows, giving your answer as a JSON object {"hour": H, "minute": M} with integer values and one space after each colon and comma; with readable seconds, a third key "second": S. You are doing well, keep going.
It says {"hour": 2, "minute": 11, "second": 55}
